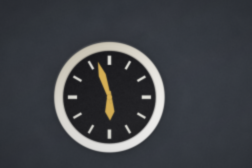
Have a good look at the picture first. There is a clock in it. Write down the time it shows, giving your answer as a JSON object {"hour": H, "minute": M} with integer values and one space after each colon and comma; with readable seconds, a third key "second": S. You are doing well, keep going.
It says {"hour": 5, "minute": 57}
